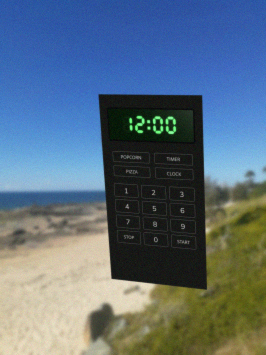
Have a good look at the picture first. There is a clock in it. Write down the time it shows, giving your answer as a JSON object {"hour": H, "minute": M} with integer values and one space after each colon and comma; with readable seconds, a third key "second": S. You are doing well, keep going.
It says {"hour": 12, "minute": 0}
